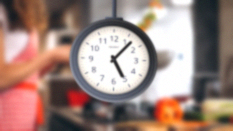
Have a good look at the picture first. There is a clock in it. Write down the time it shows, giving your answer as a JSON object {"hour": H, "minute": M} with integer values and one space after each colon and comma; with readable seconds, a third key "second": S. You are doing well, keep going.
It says {"hour": 5, "minute": 7}
